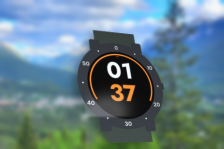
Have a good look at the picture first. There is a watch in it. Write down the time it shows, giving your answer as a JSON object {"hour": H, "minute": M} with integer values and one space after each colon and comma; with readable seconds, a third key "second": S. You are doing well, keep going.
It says {"hour": 1, "minute": 37}
